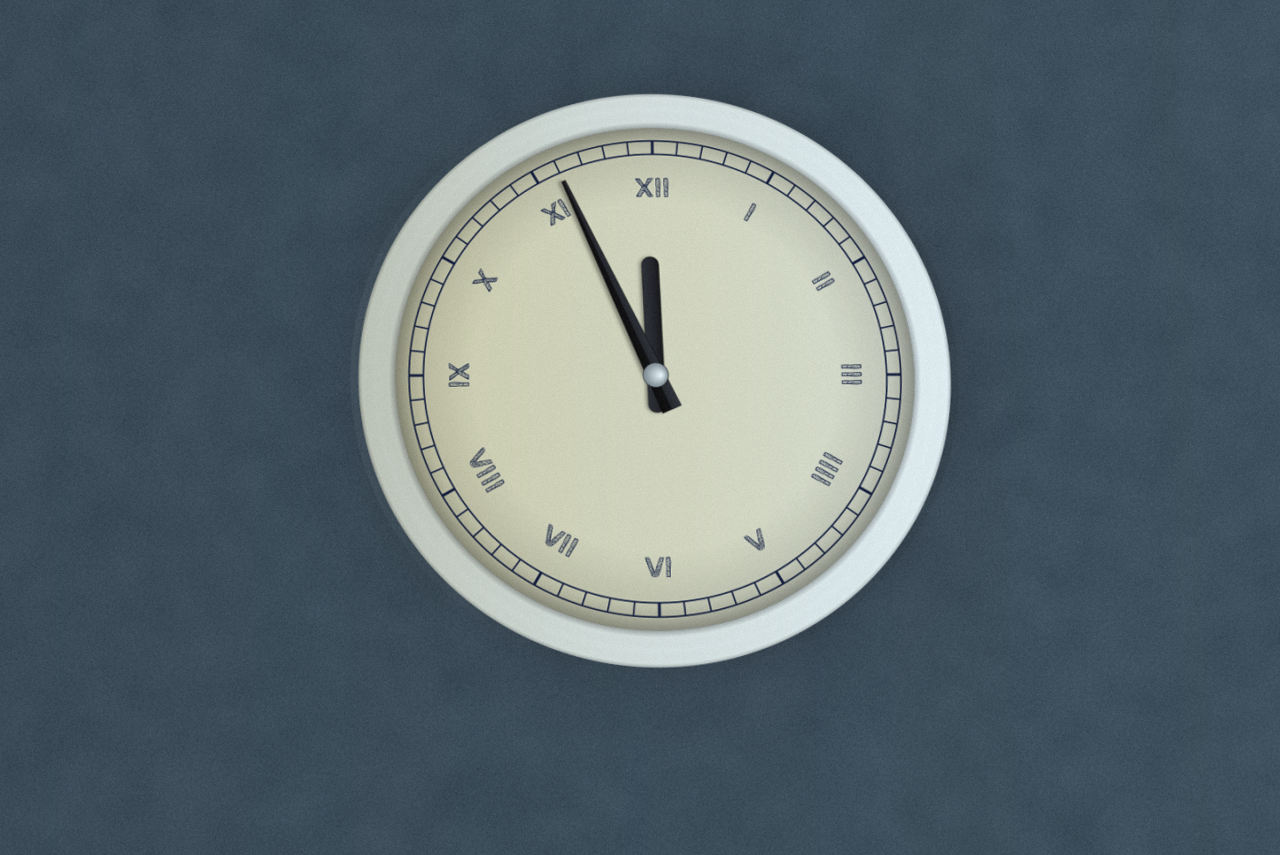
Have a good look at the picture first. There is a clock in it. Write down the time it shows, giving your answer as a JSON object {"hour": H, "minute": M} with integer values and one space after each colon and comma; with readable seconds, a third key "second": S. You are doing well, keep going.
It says {"hour": 11, "minute": 56}
